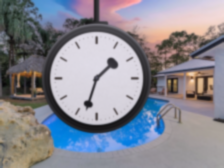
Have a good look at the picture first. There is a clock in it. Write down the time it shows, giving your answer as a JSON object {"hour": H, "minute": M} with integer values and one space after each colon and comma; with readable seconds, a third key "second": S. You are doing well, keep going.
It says {"hour": 1, "minute": 33}
